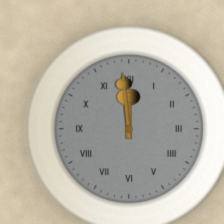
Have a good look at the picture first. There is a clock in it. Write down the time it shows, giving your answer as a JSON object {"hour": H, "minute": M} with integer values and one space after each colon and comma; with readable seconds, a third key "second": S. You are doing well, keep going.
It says {"hour": 11, "minute": 59}
